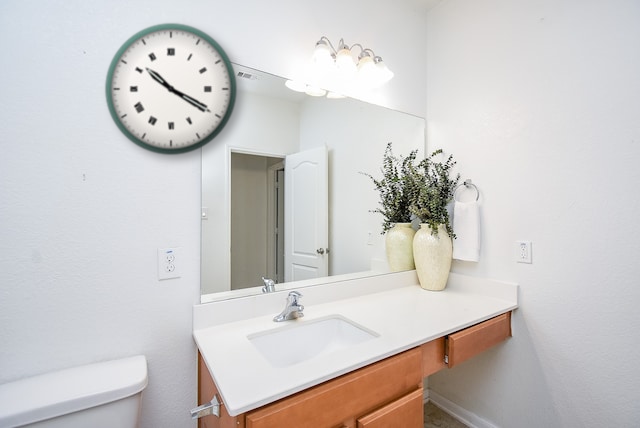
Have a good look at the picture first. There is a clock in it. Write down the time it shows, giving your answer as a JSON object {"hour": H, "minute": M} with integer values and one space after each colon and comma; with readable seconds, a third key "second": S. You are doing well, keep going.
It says {"hour": 10, "minute": 20}
